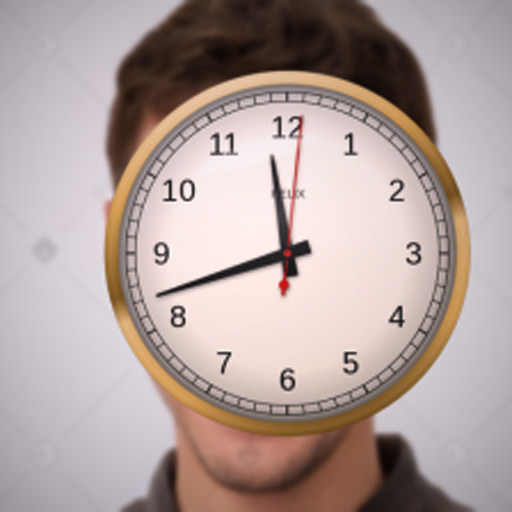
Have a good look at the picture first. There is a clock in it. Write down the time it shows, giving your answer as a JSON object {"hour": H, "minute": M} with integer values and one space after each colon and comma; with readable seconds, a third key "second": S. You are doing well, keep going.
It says {"hour": 11, "minute": 42, "second": 1}
